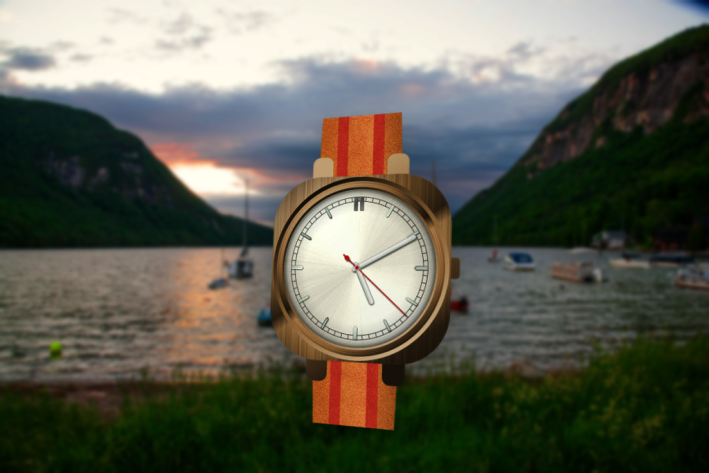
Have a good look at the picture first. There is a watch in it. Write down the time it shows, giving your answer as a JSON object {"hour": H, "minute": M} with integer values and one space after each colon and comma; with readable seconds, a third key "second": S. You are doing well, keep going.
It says {"hour": 5, "minute": 10, "second": 22}
